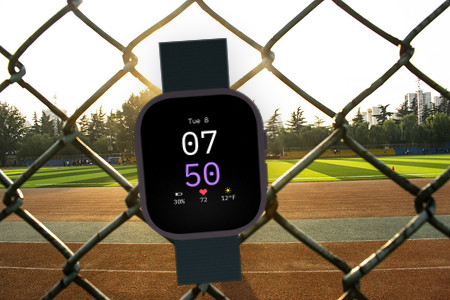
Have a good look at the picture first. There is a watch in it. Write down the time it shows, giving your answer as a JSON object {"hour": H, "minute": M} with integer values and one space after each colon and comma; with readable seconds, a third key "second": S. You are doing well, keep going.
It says {"hour": 7, "minute": 50}
